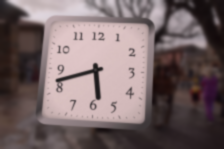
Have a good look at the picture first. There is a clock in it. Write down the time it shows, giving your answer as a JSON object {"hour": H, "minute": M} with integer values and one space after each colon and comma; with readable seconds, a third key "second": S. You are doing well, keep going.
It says {"hour": 5, "minute": 42}
